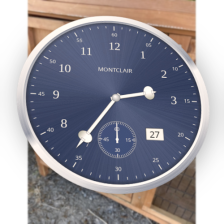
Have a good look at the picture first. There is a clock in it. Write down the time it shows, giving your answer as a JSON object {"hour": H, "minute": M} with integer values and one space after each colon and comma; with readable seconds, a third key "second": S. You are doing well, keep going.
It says {"hour": 2, "minute": 36}
